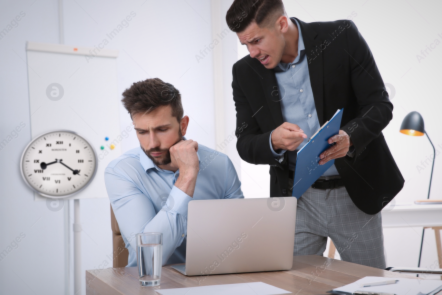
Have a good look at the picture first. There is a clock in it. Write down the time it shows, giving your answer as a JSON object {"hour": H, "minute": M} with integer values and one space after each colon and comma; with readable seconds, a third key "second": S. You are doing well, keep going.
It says {"hour": 8, "minute": 21}
